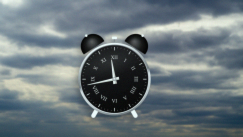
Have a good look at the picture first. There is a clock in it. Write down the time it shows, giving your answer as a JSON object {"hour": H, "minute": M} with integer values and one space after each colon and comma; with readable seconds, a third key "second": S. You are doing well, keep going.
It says {"hour": 11, "minute": 43}
